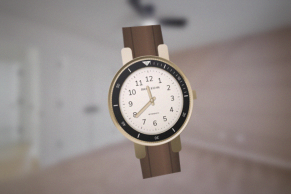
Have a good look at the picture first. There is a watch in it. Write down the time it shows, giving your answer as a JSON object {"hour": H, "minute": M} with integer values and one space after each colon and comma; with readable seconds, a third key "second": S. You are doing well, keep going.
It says {"hour": 11, "minute": 39}
